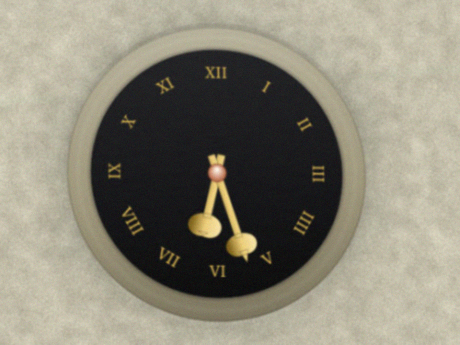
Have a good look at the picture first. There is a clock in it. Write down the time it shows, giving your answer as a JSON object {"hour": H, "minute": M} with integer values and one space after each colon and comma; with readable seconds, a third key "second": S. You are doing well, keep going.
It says {"hour": 6, "minute": 27}
